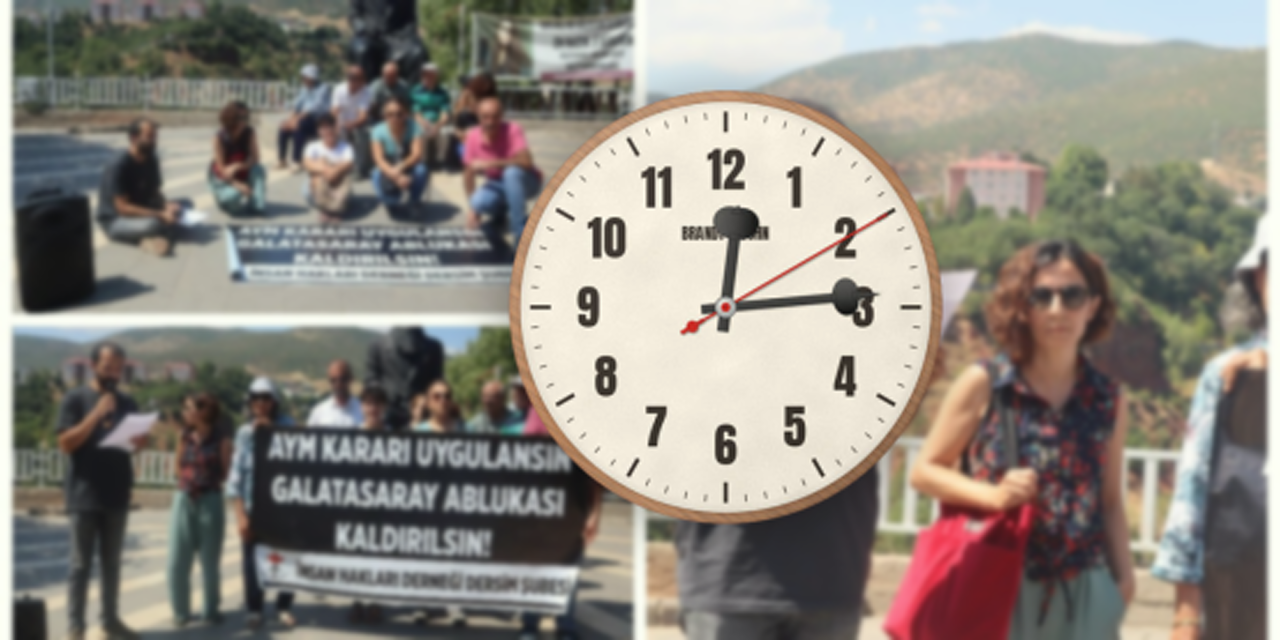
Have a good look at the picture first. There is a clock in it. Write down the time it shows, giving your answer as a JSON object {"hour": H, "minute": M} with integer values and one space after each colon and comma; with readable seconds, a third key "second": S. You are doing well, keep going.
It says {"hour": 12, "minute": 14, "second": 10}
